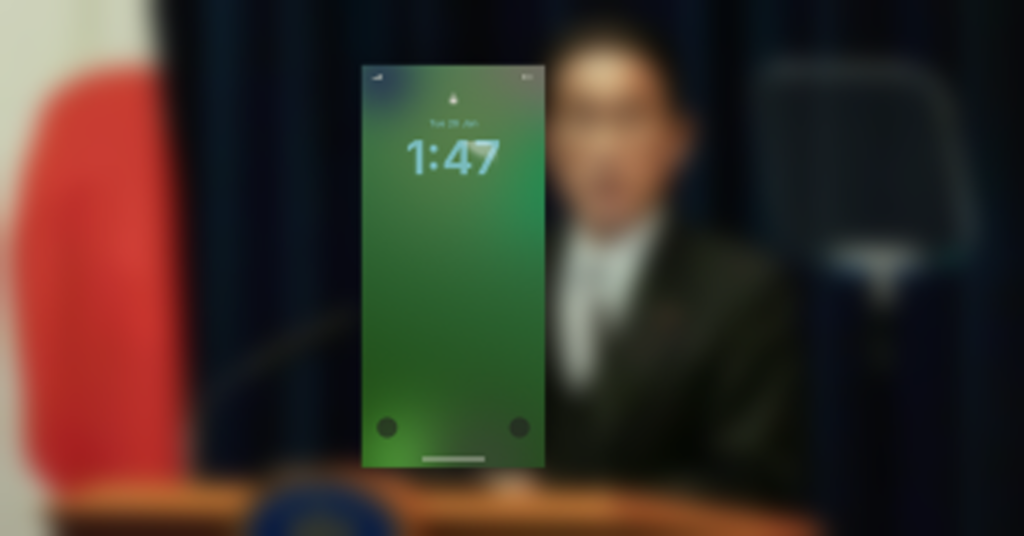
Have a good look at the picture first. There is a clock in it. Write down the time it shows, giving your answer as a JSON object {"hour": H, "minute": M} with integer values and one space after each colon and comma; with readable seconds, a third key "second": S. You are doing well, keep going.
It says {"hour": 1, "minute": 47}
